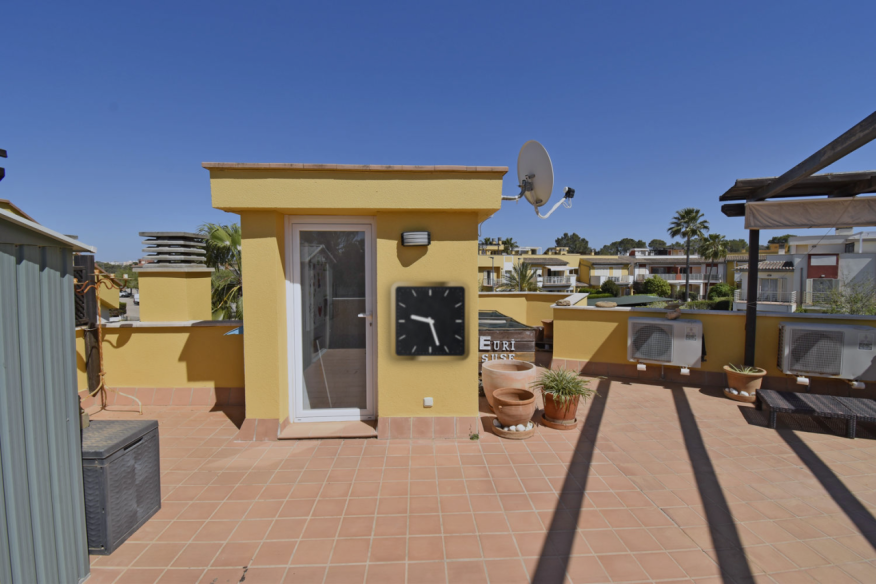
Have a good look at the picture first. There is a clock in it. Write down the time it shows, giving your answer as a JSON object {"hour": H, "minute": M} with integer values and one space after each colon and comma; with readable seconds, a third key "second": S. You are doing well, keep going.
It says {"hour": 9, "minute": 27}
